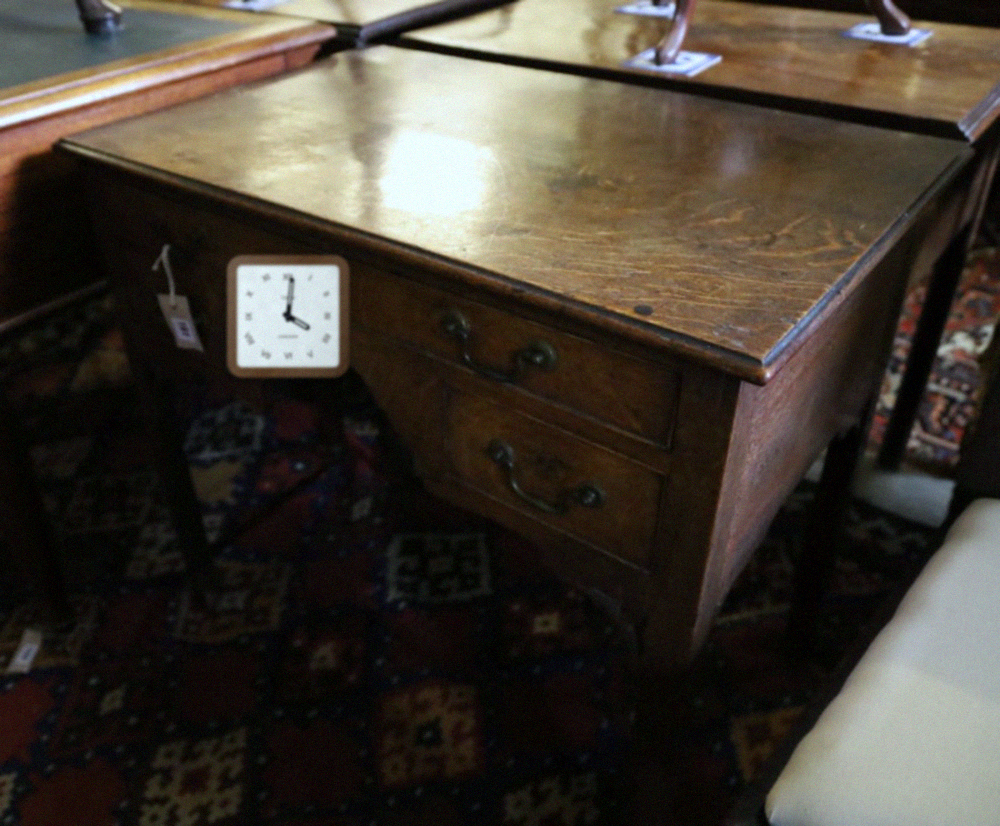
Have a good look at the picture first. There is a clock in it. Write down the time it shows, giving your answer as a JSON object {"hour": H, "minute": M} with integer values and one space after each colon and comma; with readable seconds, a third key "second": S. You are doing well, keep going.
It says {"hour": 4, "minute": 1}
